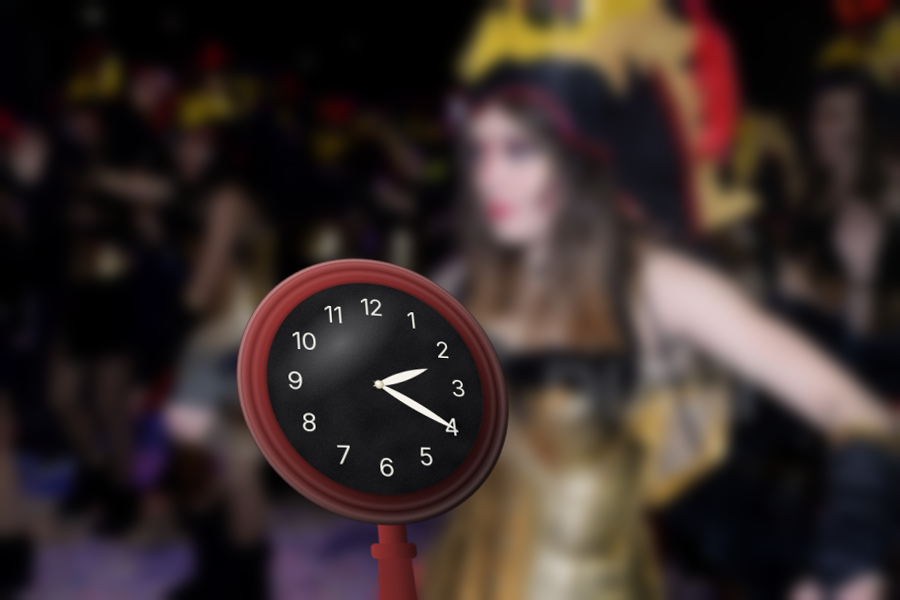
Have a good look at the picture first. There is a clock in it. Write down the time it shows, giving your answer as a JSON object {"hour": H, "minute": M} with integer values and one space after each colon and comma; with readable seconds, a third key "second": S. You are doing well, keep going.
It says {"hour": 2, "minute": 20}
